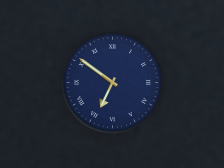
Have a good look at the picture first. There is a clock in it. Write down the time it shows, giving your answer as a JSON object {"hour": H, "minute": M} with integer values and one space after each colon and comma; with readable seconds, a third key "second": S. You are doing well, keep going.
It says {"hour": 6, "minute": 51}
